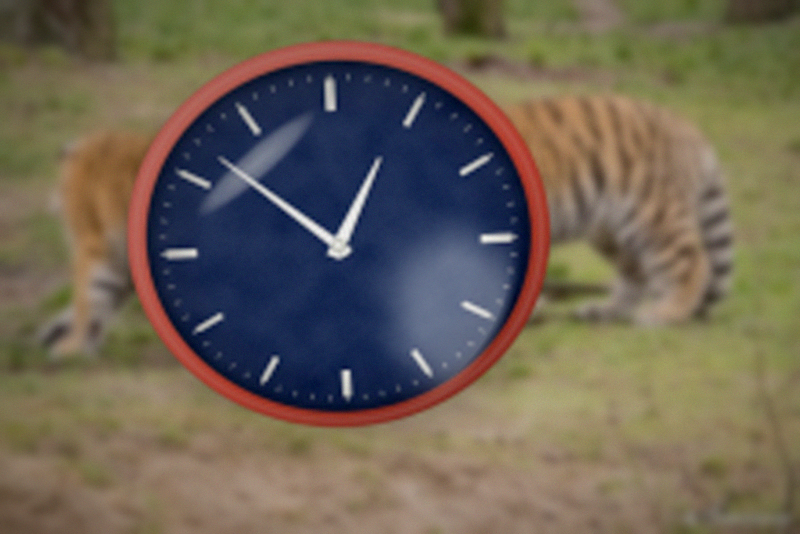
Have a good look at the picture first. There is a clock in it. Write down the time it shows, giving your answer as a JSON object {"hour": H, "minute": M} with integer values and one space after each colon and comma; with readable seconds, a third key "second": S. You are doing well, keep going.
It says {"hour": 12, "minute": 52}
